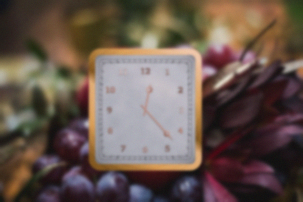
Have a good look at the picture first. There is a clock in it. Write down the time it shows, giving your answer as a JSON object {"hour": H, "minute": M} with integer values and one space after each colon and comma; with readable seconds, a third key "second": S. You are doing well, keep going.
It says {"hour": 12, "minute": 23}
